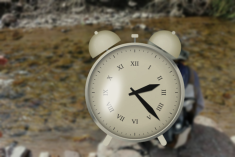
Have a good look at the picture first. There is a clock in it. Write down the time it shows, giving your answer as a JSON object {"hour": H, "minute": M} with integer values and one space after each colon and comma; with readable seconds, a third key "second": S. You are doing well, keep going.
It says {"hour": 2, "minute": 23}
